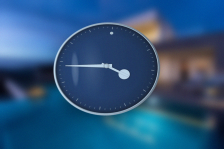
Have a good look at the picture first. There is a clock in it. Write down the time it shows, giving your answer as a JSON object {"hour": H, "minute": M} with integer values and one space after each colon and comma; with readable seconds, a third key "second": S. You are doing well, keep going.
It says {"hour": 3, "minute": 44}
